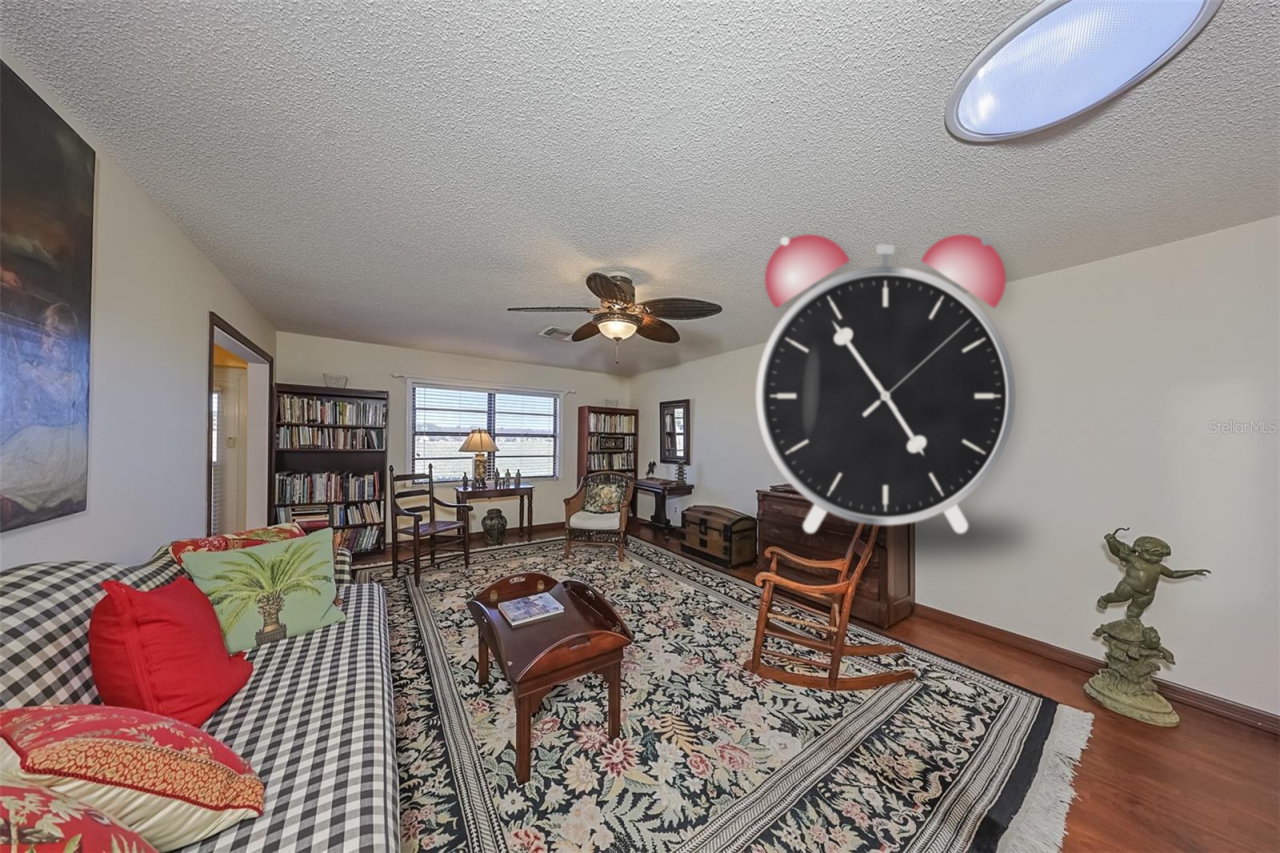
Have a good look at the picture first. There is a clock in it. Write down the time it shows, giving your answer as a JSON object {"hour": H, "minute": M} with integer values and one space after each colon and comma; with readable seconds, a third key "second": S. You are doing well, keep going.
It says {"hour": 4, "minute": 54, "second": 8}
